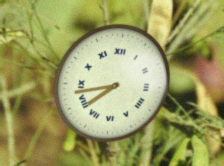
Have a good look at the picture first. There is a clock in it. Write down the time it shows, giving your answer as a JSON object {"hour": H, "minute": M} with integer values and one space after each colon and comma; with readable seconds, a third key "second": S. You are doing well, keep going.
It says {"hour": 7, "minute": 43}
